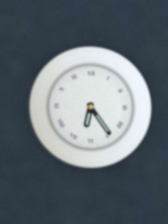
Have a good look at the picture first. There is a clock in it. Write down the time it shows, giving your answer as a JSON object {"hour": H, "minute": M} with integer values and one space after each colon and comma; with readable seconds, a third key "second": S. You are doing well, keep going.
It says {"hour": 6, "minute": 24}
